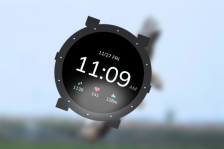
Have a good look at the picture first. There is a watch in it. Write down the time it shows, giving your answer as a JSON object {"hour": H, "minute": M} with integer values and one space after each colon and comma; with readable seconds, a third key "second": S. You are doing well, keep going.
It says {"hour": 11, "minute": 9}
